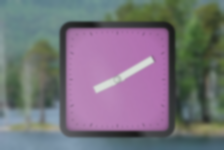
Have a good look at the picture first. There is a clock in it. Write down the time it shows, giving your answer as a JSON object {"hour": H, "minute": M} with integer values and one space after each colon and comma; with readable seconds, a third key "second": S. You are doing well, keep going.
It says {"hour": 8, "minute": 10}
